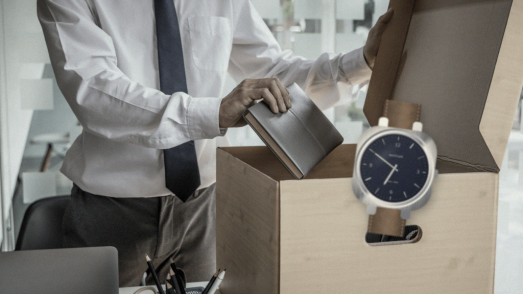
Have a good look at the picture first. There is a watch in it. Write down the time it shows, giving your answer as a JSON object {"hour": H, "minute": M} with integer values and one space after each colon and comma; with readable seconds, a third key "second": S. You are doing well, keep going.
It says {"hour": 6, "minute": 50}
